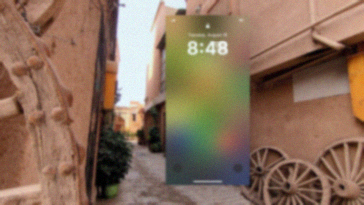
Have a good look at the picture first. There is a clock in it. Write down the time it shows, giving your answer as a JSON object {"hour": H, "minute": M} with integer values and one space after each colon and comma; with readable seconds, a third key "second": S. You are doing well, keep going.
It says {"hour": 8, "minute": 48}
